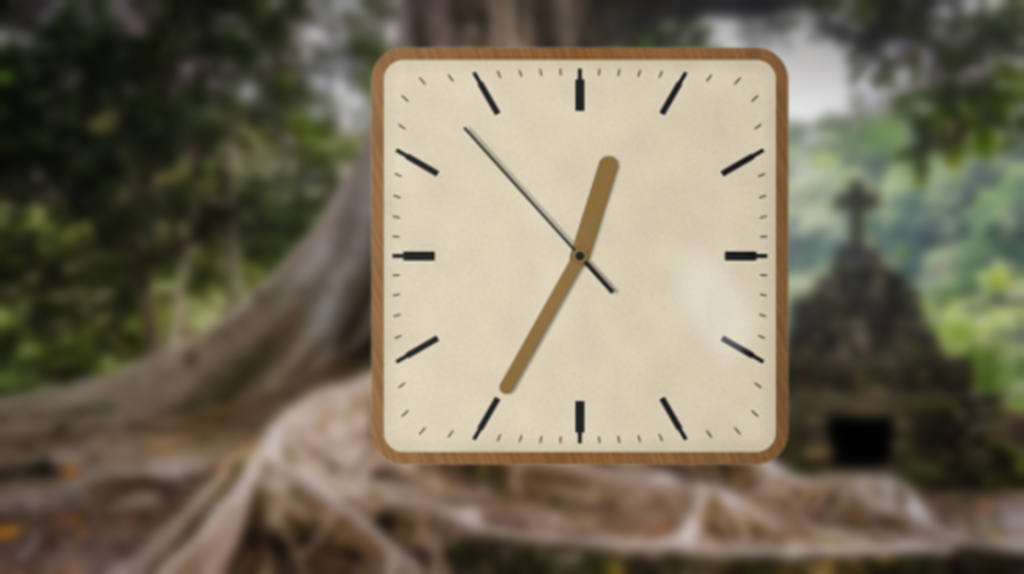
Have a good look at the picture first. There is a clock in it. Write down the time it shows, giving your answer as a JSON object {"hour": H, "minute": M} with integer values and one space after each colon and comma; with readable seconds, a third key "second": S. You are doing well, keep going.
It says {"hour": 12, "minute": 34, "second": 53}
